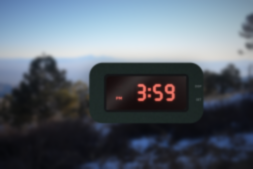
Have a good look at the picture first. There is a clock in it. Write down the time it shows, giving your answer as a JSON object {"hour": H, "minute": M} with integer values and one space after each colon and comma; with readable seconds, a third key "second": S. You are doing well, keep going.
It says {"hour": 3, "minute": 59}
